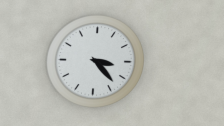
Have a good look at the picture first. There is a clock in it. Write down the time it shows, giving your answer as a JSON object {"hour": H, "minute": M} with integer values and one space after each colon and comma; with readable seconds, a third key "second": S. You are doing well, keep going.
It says {"hour": 3, "minute": 23}
